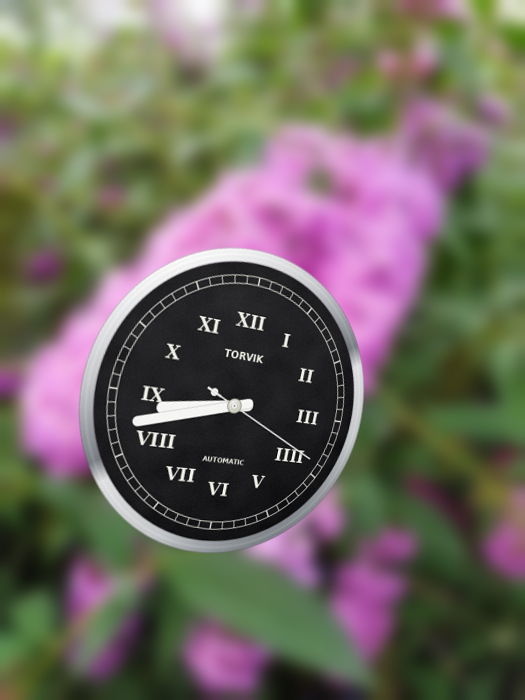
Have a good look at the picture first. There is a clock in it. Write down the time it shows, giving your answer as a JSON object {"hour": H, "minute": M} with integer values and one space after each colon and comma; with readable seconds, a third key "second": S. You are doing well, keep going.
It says {"hour": 8, "minute": 42, "second": 19}
